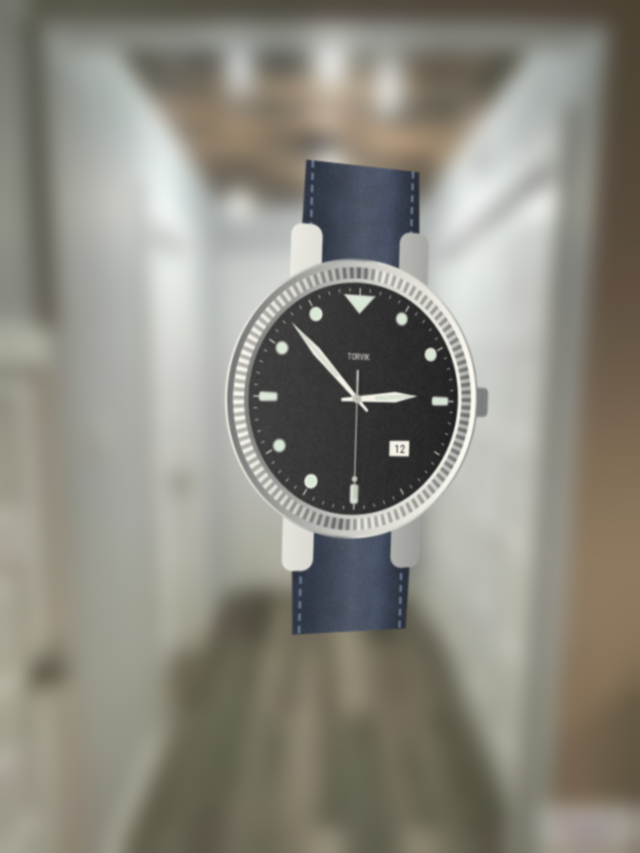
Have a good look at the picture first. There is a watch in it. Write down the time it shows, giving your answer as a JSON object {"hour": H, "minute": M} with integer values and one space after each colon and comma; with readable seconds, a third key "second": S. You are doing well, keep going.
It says {"hour": 2, "minute": 52, "second": 30}
